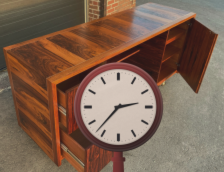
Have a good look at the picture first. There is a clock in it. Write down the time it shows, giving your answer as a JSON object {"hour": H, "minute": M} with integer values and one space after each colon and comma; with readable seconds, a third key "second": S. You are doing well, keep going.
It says {"hour": 2, "minute": 37}
